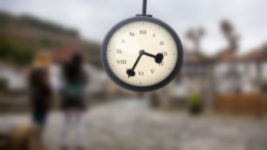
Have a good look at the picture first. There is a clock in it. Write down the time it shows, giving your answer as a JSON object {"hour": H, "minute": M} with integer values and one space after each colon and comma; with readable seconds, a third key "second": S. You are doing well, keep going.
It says {"hour": 3, "minute": 34}
